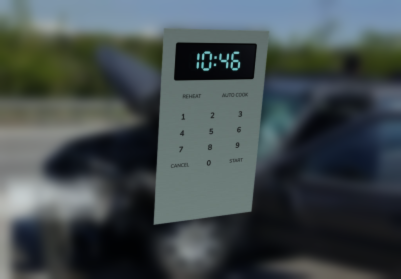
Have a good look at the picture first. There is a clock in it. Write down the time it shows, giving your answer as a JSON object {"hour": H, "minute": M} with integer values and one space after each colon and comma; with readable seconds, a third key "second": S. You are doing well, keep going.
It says {"hour": 10, "minute": 46}
